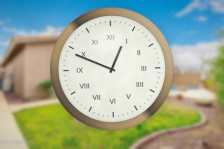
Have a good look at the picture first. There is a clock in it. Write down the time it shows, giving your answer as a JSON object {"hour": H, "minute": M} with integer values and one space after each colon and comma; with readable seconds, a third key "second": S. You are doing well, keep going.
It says {"hour": 12, "minute": 49}
